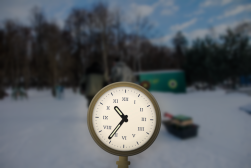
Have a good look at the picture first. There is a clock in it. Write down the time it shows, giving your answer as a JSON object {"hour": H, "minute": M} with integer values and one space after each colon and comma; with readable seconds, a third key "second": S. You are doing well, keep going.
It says {"hour": 10, "minute": 36}
